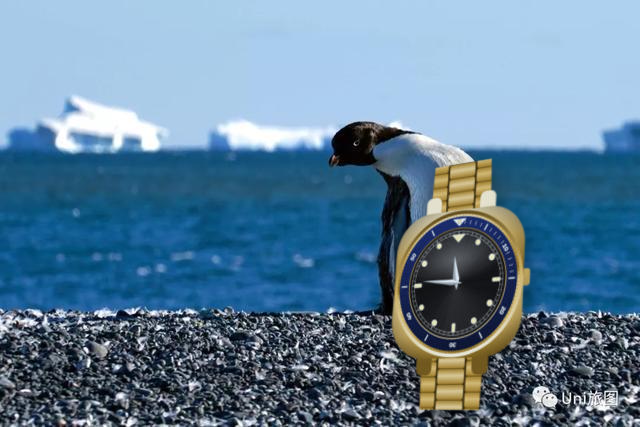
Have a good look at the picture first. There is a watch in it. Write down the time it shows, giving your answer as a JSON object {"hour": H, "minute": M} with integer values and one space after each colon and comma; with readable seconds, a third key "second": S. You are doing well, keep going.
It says {"hour": 11, "minute": 46}
